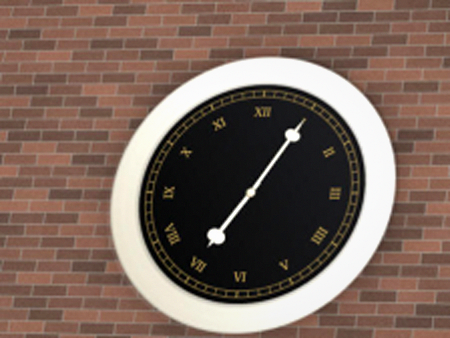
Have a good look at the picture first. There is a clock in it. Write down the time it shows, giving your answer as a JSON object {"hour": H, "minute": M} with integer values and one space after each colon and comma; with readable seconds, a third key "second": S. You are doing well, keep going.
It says {"hour": 7, "minute": 5}
